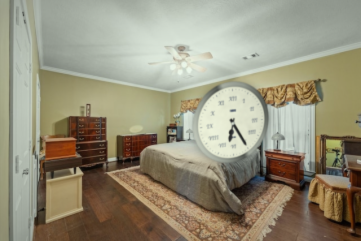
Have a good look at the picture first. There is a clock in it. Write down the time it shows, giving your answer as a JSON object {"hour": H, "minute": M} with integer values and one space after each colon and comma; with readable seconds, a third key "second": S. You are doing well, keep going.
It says {"hour": 6, "minute": 25}
